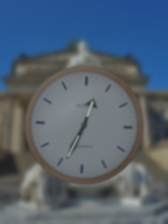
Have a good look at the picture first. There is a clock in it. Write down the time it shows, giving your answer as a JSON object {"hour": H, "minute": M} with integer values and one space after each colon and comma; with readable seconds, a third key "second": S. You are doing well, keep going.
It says {"hour": 12, "minute": 34}
